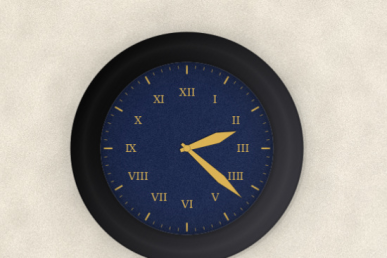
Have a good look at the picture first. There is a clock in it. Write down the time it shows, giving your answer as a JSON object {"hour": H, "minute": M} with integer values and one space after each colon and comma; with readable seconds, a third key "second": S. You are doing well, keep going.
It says {"hour": 2, "minute": 22}
